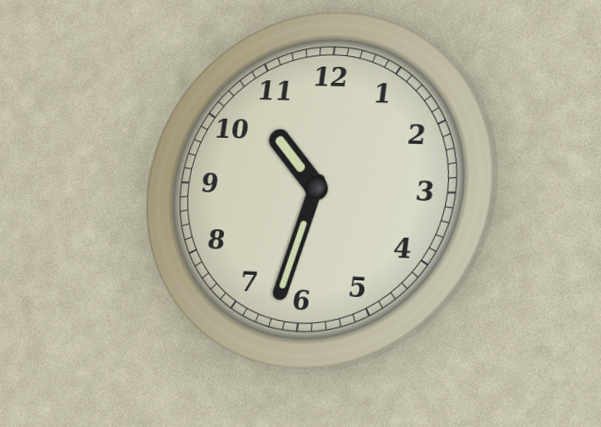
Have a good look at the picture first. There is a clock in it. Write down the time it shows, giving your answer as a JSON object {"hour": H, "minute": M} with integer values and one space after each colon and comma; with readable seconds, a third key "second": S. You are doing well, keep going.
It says {"hour": 10, "minute": 32}
